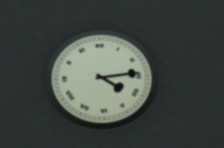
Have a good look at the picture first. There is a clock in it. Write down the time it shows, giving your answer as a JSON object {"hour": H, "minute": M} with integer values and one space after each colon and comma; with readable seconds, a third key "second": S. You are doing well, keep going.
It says {"hour": 4, "minute": 14}
